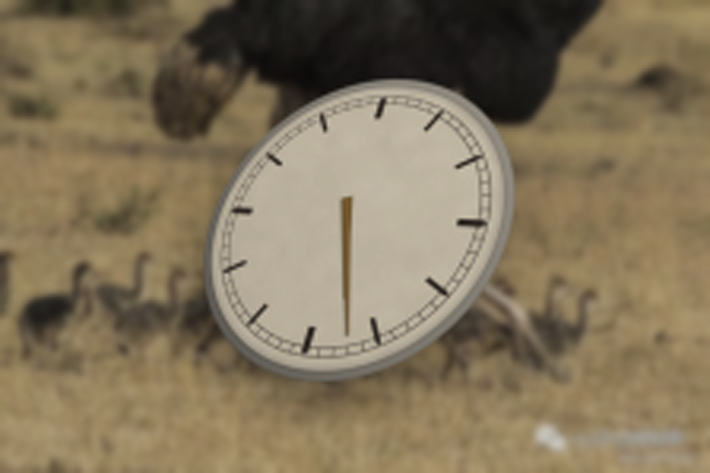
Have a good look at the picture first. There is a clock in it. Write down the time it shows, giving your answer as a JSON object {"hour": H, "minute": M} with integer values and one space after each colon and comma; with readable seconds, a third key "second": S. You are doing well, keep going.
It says {"hour": 5, "minute": 27}
